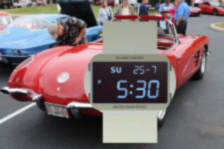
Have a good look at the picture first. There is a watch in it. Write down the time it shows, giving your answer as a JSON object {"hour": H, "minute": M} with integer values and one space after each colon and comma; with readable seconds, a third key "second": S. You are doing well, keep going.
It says {"hour": 5, "minute": 30}
